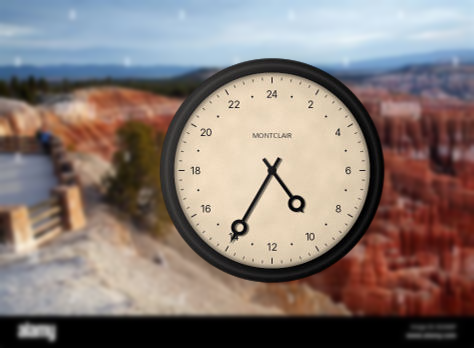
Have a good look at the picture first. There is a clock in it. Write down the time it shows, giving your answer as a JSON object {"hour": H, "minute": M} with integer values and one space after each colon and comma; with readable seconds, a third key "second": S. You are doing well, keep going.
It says {"hour": 9, "minute": 35}
